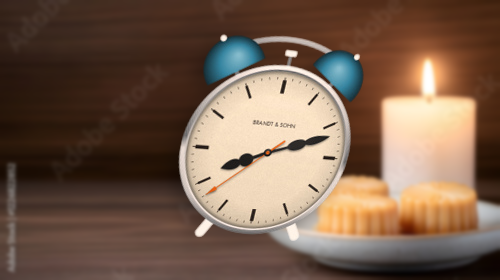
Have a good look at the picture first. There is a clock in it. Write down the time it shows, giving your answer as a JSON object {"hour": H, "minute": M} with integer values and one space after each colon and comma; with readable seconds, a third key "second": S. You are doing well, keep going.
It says {"hour": 8, "minute": 11, "second": 38}
